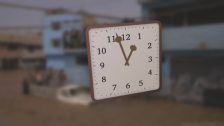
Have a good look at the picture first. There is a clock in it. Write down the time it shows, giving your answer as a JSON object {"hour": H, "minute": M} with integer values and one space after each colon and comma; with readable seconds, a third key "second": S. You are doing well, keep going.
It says {"hour": 12, "minute": 57}
